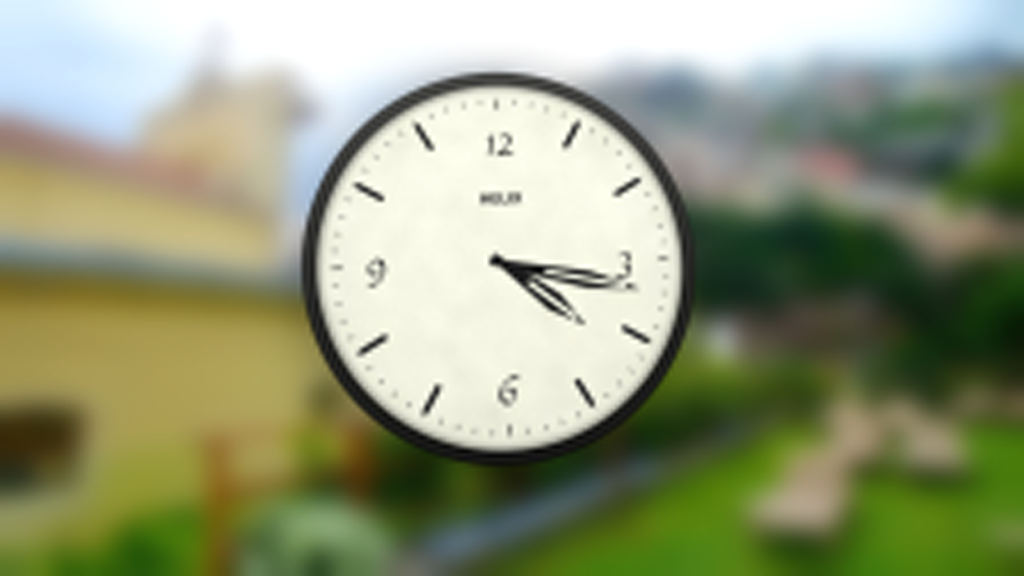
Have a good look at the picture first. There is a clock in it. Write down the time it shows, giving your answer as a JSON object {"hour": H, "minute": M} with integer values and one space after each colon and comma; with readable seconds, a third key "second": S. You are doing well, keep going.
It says {"hour": 4, "minute": 17}
